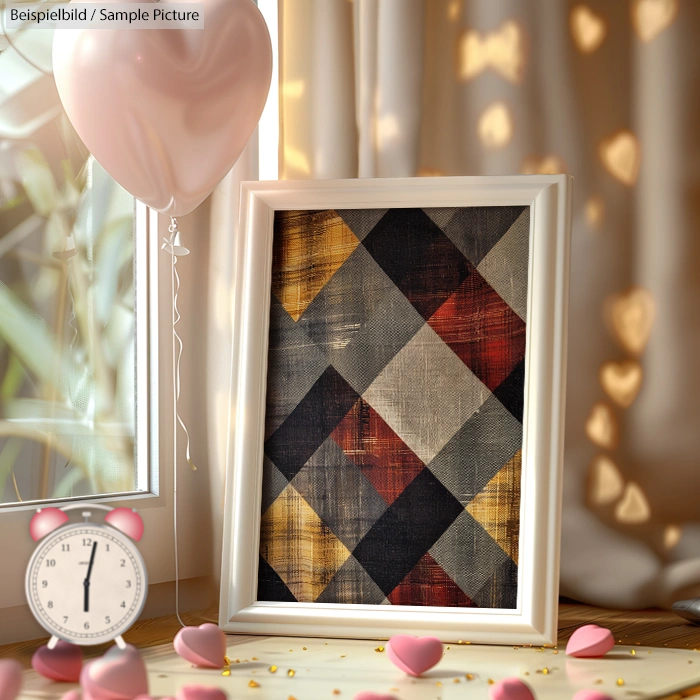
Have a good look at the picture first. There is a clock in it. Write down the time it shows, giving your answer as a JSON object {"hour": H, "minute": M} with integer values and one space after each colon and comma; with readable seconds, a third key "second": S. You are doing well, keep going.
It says {"hour": 6, "minute": 2}
